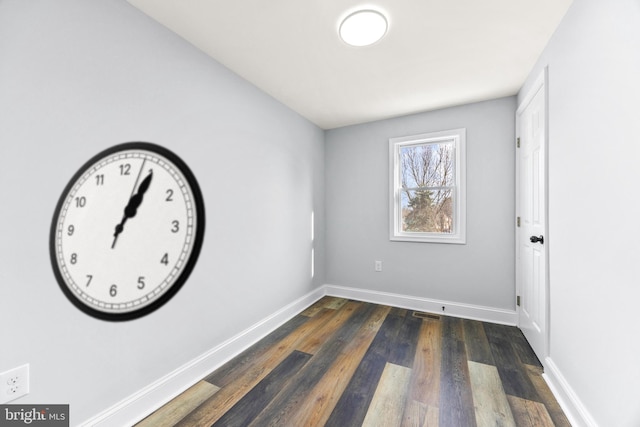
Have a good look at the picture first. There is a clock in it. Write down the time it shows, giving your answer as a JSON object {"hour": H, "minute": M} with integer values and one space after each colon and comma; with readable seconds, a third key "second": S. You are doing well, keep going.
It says {"hour": 1, "minute": 5, "second": 3}
